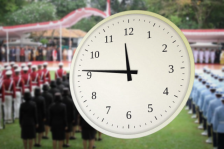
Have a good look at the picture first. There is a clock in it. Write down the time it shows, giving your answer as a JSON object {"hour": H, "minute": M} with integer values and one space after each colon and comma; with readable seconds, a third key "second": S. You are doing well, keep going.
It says {"hour": 11, "minute": 46}
